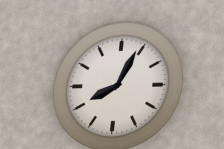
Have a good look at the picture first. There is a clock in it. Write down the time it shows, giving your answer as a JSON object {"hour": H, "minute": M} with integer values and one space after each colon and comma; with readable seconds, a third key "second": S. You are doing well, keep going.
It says {"hour": 8, "minute": 4}
